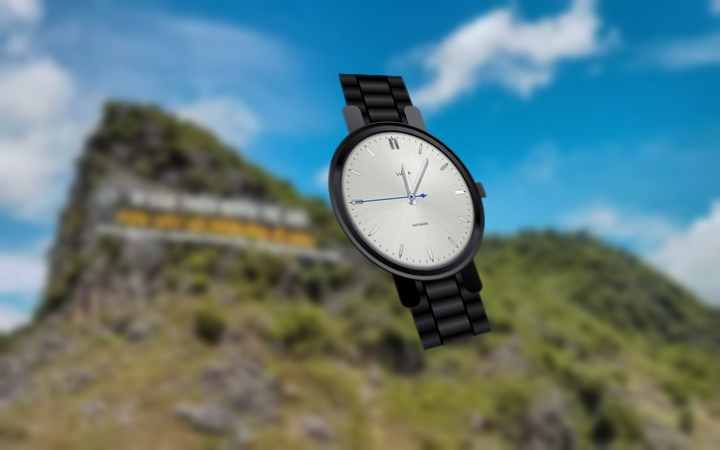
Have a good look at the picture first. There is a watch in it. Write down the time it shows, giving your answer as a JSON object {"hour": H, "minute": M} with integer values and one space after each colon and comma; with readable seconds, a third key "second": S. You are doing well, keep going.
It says {"hour": 12, "minute": 6, "second": 45}
